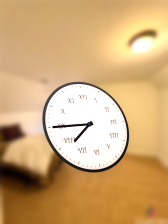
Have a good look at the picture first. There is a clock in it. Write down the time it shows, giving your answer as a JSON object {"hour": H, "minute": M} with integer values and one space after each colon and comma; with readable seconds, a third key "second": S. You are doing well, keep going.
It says {"hour": 7, "minute": 45}
